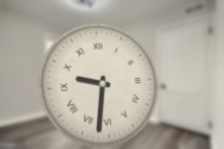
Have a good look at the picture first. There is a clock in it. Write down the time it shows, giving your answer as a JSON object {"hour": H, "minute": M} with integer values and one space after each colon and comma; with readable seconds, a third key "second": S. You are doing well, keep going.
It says {"hour": 9, "minute": 32}
